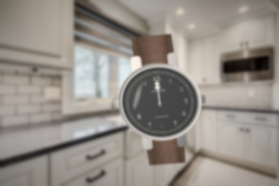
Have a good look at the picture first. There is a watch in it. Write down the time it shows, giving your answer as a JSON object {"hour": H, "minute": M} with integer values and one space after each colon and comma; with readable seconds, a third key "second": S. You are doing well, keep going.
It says {"hour": 12, "minute": 0}
